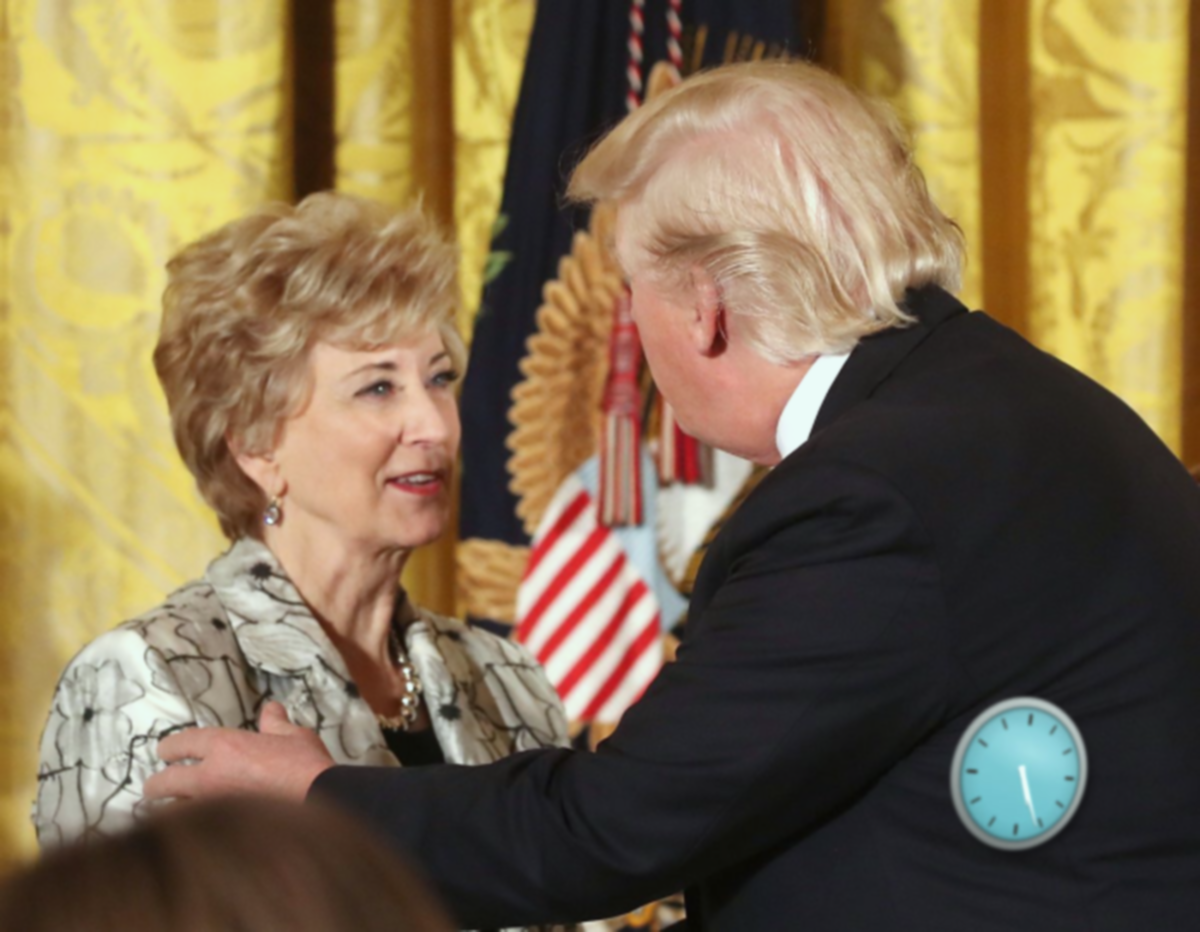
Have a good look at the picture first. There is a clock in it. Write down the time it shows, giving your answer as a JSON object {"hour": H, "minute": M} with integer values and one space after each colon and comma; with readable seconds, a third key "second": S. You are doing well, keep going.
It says {"hour": 5, "minute": 26}
